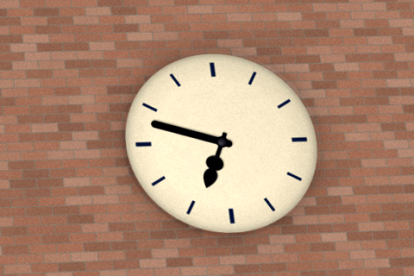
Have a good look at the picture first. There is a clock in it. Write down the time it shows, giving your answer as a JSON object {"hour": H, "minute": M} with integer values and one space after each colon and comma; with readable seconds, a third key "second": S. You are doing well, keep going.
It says {"hour": 6, "minute": 48}
